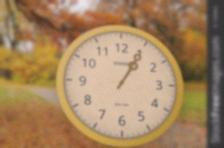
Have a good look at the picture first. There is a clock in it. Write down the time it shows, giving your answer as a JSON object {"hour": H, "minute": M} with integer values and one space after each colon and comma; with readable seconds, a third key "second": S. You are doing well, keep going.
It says {"hour": 1, "minute": 5}
